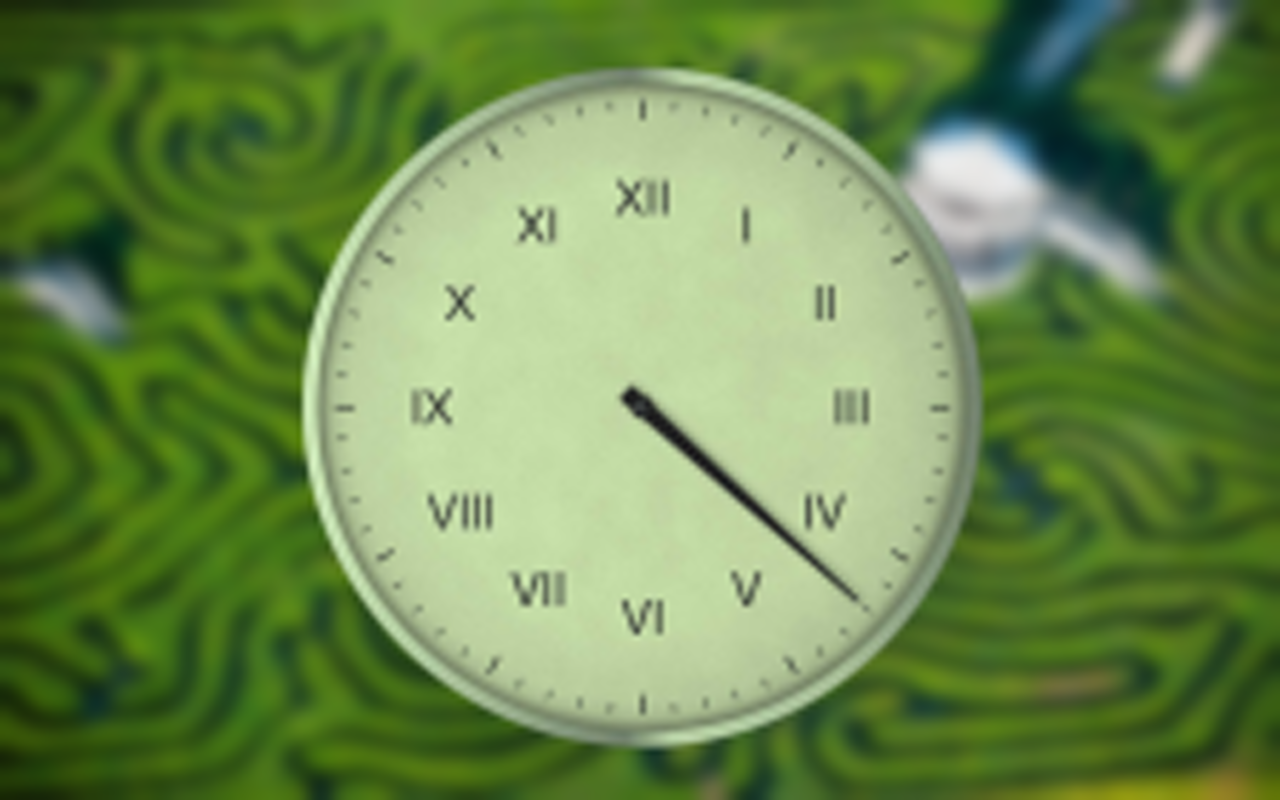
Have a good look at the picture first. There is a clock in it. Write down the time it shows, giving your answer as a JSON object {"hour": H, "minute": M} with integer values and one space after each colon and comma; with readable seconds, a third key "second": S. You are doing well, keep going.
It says {"hour": 4, "minute": 22}
